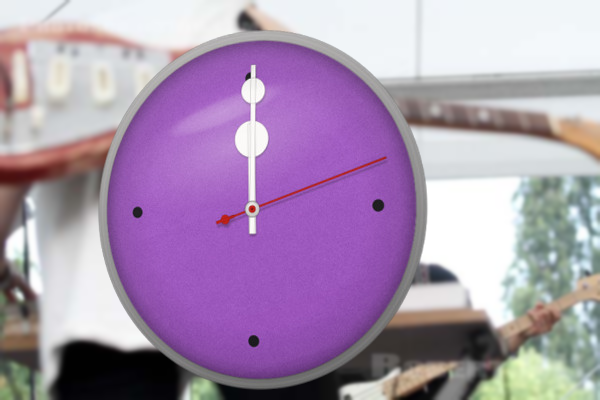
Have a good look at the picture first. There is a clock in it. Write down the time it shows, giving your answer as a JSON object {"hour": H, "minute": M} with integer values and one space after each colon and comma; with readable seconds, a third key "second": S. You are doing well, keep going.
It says {"hour": 12, "minute": 0, "second": 12}
